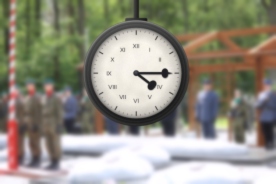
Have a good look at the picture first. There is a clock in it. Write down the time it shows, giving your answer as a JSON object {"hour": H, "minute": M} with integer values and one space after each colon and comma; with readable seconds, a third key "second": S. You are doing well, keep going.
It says {"hour": 4, "minute": 15}
